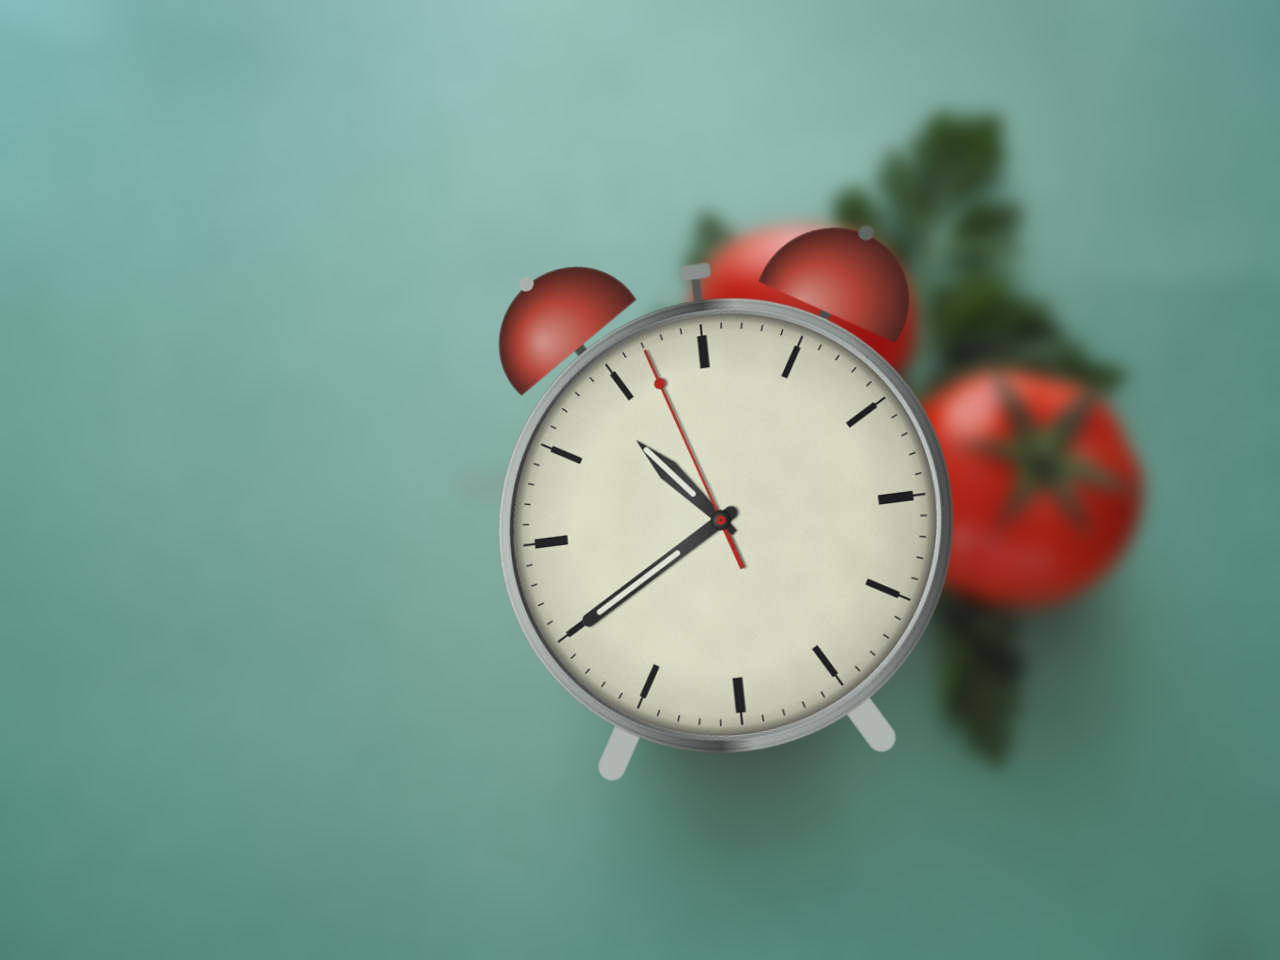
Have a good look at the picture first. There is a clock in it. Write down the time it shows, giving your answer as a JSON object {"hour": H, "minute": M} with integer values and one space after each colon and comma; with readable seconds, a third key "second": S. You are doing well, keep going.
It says {"hour": 10, "minute": 39, "second": 57}
